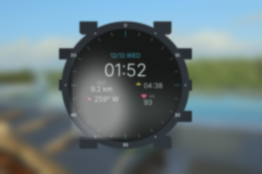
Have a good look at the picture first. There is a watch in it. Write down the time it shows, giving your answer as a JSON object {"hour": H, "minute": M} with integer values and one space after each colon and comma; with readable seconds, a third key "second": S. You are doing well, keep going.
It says {"hour": 1, "minute": 52}
